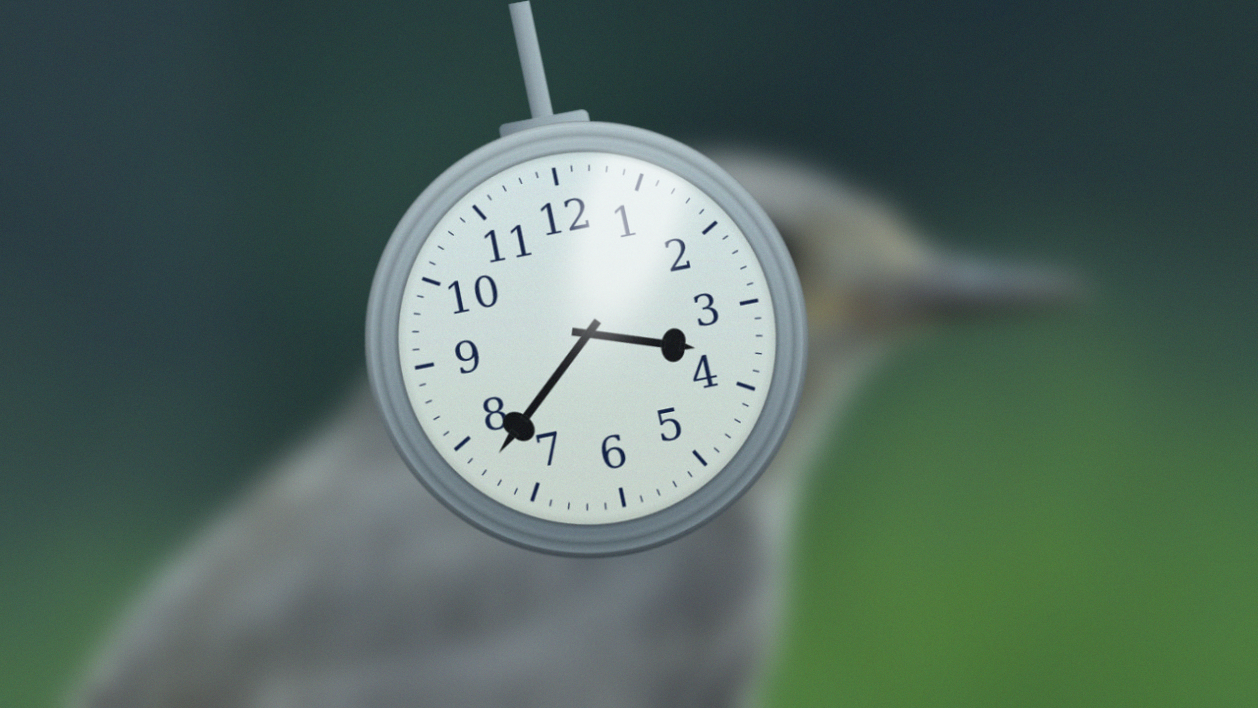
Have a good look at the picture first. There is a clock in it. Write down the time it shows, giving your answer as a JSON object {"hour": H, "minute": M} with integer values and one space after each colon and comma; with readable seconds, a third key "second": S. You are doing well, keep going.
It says {"hour": 3, "minute": 38}
